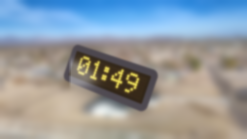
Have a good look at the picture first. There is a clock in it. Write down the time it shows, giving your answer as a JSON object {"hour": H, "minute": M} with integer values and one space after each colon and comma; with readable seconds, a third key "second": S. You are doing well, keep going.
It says {"hour": 1, "minute": 49}
